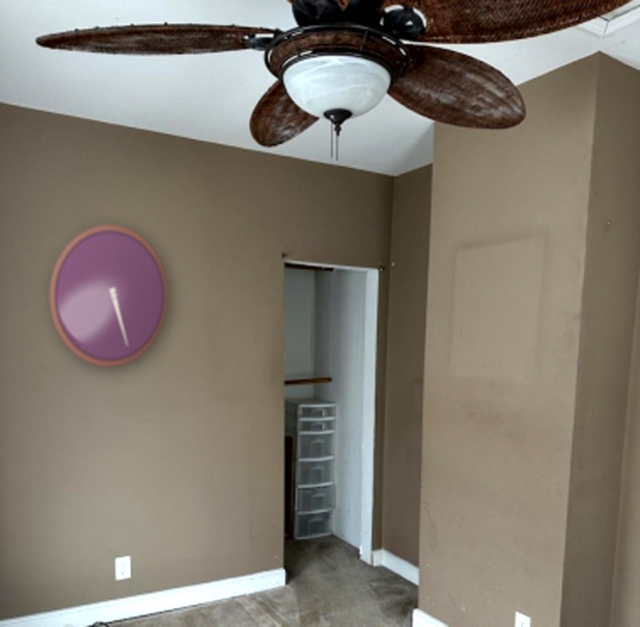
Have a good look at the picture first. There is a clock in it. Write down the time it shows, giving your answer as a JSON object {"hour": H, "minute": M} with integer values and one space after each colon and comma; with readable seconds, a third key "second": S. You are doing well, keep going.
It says {"hour": 5, "minute": 27}
